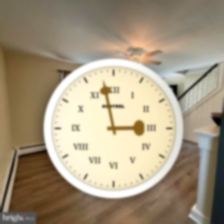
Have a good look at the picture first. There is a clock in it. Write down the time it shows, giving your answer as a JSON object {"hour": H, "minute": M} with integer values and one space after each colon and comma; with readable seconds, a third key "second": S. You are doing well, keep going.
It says {"hour": 2, "minute": 58}
